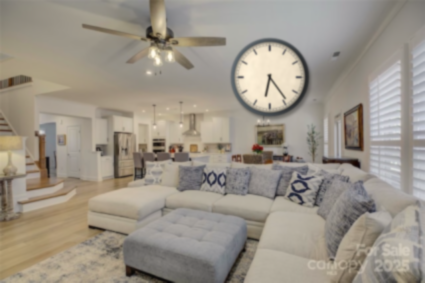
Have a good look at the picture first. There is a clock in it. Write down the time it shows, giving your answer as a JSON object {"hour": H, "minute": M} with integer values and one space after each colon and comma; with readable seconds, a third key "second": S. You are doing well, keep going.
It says {"hour": 6, "minute": 24}
